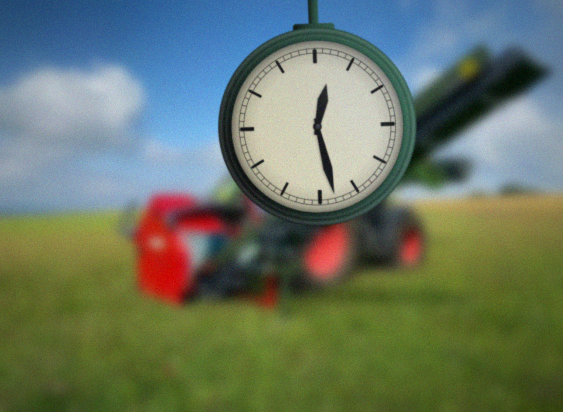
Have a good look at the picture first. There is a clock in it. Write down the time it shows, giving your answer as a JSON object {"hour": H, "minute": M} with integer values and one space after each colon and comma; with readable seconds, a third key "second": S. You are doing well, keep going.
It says {"hour": 12, "minute": 28}
